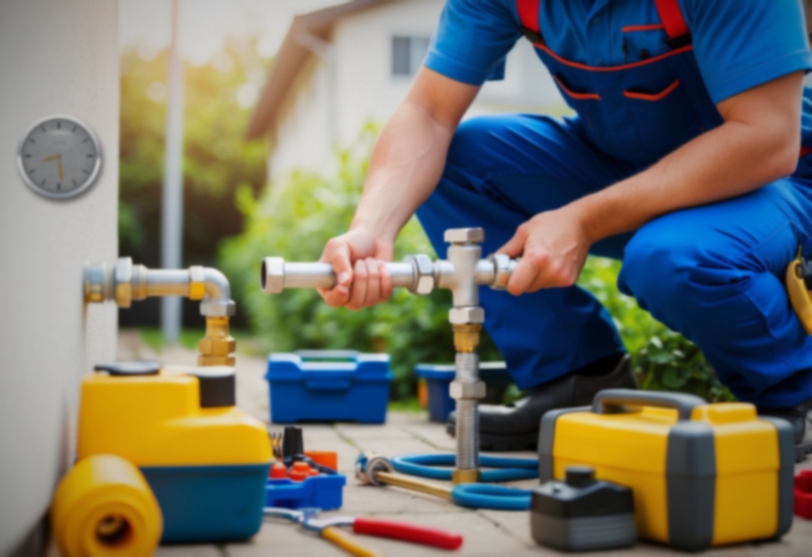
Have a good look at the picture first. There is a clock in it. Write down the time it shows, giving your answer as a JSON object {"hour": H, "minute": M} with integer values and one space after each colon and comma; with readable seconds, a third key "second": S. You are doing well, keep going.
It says {"hour": 8, "minute": 29}
